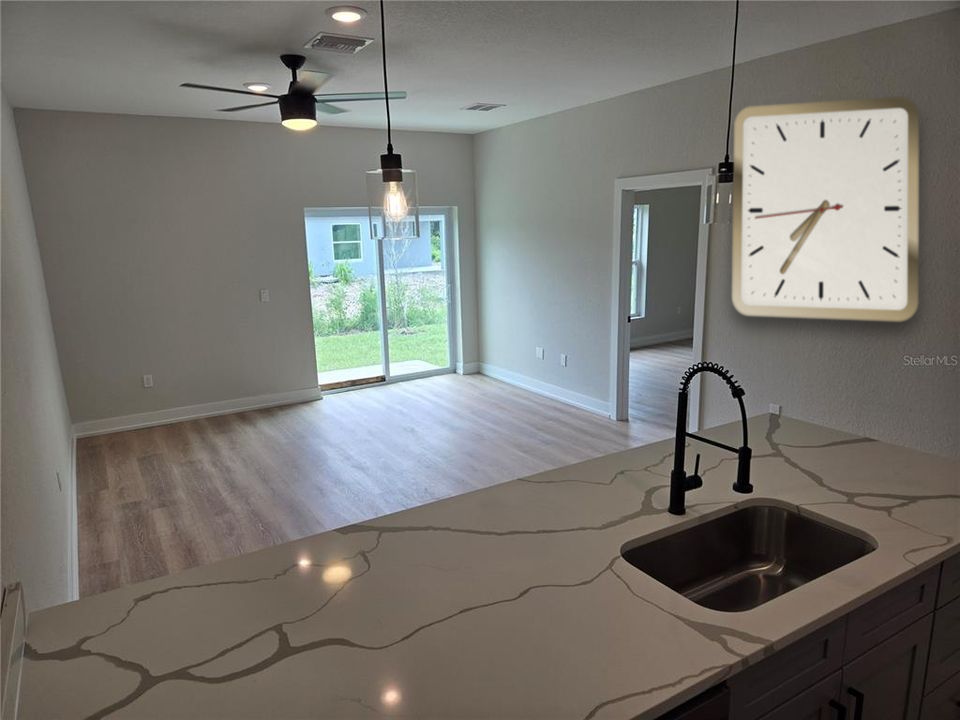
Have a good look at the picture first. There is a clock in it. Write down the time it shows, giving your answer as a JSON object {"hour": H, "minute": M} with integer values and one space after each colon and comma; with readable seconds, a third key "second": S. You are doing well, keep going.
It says {"hour": 7, "minute": 35, "second": 44}
